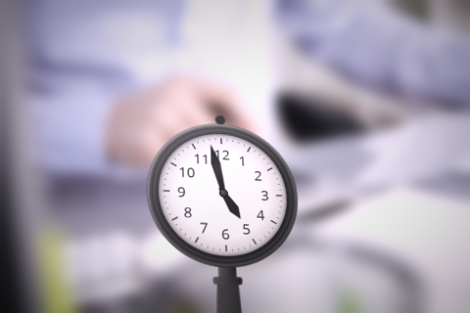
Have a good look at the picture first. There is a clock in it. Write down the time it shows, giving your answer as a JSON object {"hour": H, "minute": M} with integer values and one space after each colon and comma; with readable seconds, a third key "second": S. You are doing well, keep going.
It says {"hour": 4, "minute": 58}
